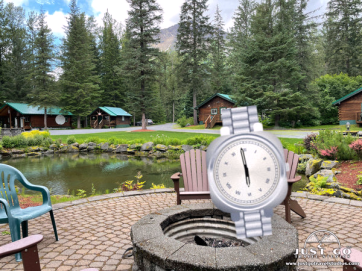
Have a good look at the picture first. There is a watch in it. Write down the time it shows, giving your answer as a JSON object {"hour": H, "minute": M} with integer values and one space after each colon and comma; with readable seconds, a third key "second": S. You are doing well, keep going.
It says {"hour": 5, "minute": 59}
